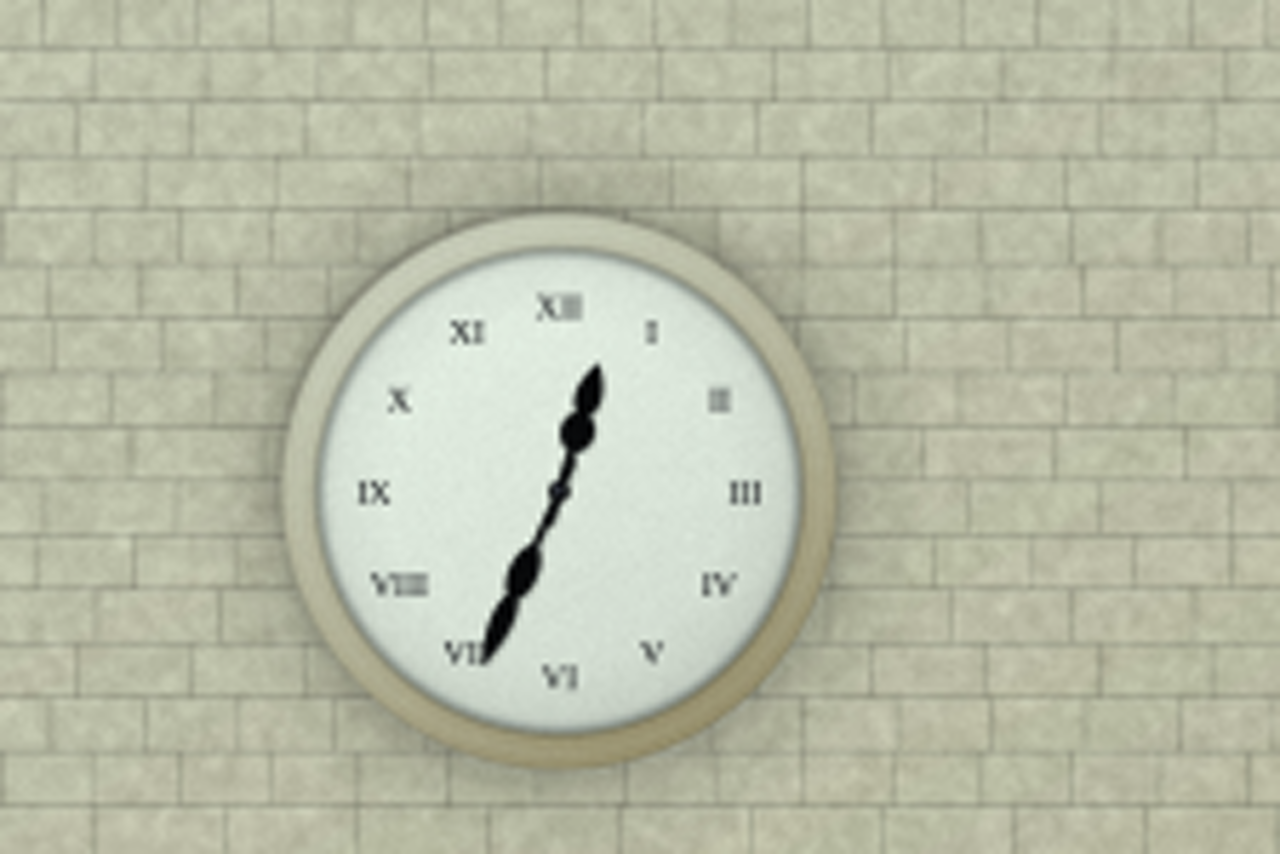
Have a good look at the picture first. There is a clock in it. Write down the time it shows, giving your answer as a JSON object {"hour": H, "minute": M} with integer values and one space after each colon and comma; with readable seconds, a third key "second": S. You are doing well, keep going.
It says {"hour": 12, "minute": 34}
